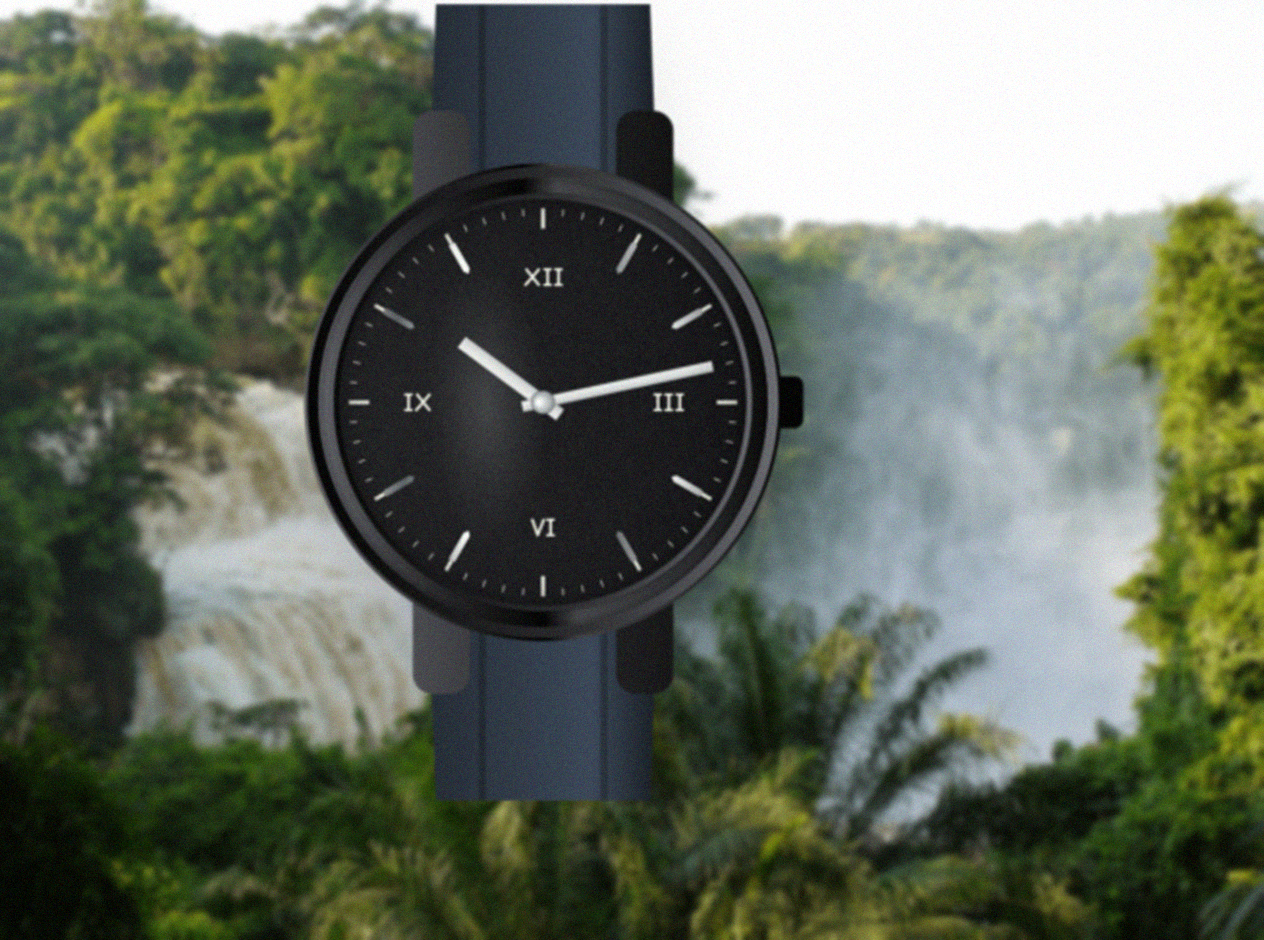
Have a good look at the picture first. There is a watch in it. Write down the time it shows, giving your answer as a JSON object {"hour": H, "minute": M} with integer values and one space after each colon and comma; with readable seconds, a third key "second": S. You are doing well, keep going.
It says {"hour": 10, "minute": 13}
